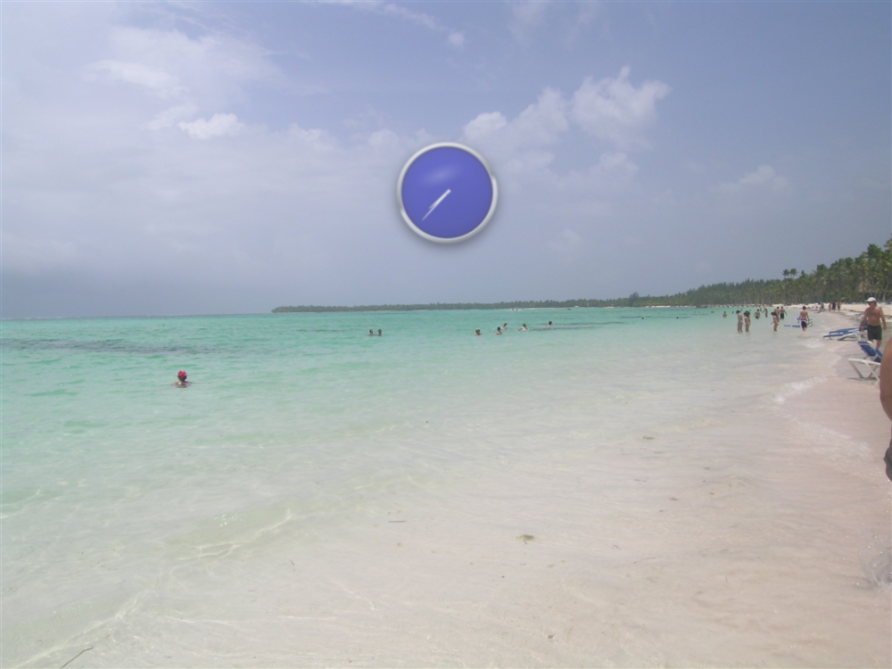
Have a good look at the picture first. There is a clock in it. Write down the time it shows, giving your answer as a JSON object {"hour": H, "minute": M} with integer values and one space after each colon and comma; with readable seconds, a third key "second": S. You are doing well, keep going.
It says {"hour": 7, "minute": 37}
